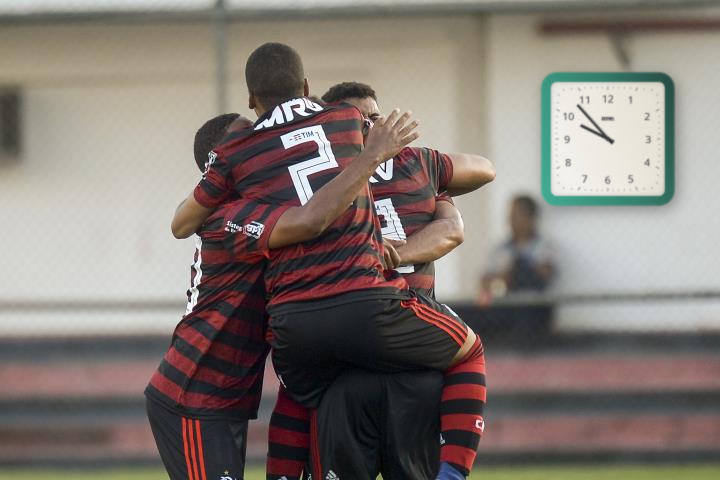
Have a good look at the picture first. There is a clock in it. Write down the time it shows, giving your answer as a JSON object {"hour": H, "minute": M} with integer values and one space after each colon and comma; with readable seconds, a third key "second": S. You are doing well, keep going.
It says {"hour": 9, "minute": 53}
